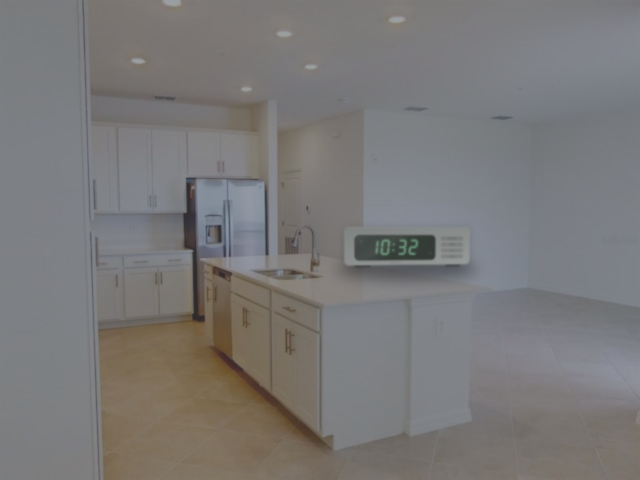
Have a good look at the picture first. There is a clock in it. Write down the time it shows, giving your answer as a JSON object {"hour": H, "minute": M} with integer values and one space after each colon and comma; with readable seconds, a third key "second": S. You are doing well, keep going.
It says {"hour": 10, "minute": 32}
